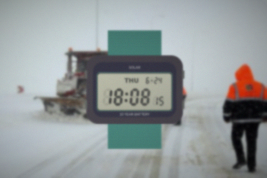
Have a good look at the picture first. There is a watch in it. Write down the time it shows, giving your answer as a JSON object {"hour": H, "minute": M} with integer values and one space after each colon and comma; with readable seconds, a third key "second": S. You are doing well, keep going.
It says {"hour": 18, "minute": 8}
